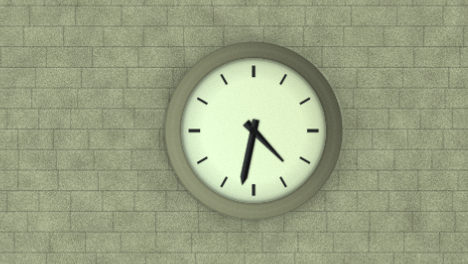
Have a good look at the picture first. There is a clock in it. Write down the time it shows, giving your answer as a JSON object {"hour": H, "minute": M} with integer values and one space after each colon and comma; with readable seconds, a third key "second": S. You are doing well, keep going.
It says {"hour": 4, "minute": 32}
